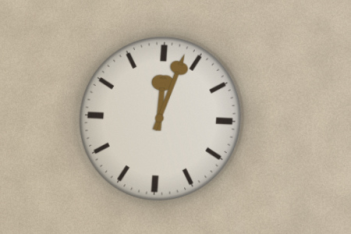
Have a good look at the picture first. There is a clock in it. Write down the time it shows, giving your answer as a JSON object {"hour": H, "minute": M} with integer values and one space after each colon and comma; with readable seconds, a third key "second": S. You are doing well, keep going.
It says {"hour": 12, "minute": 3}
